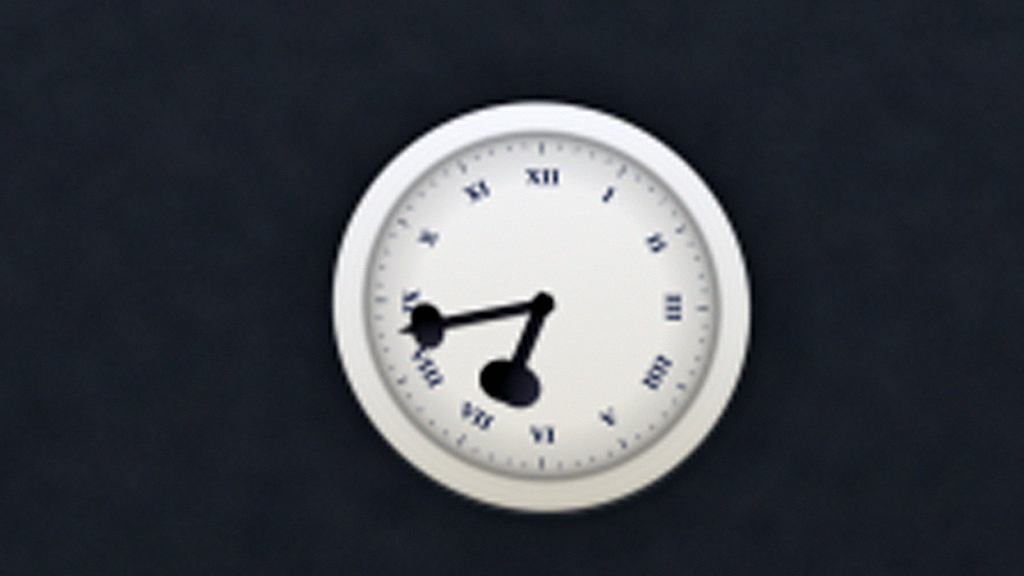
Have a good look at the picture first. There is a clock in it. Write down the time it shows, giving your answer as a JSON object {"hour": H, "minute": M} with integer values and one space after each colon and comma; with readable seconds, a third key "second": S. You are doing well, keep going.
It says {"hour": 6, "minute": 43}
